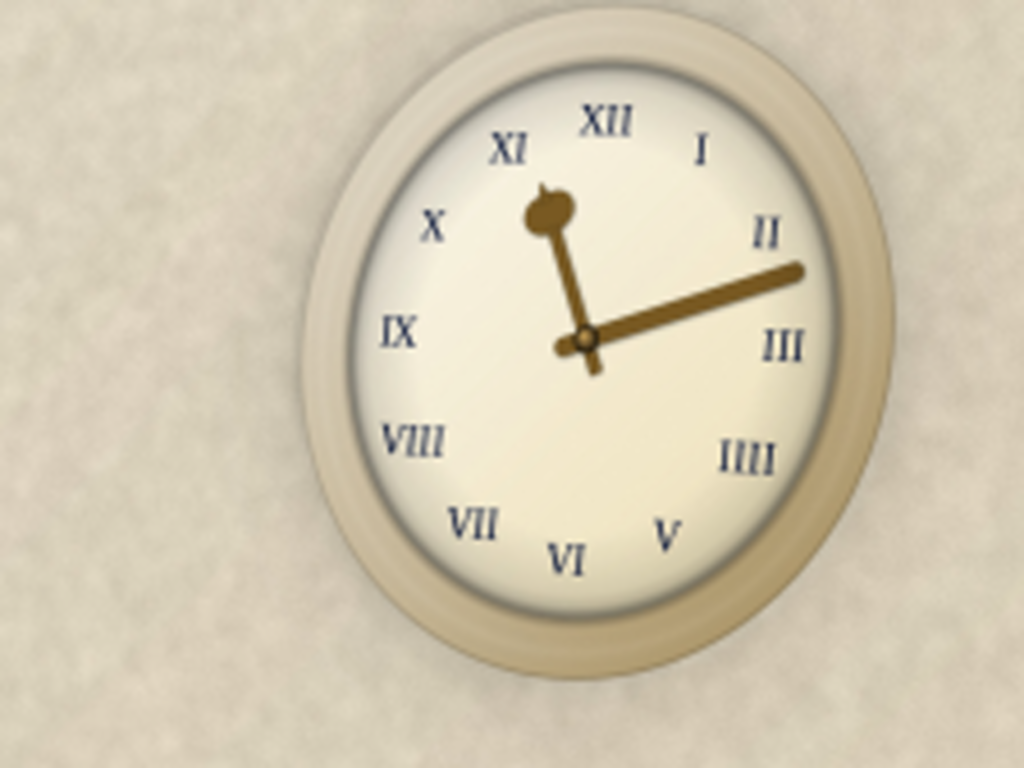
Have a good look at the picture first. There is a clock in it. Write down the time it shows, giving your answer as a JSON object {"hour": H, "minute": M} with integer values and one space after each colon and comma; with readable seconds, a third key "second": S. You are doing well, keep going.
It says {"hour": 11, "minute": 12}
